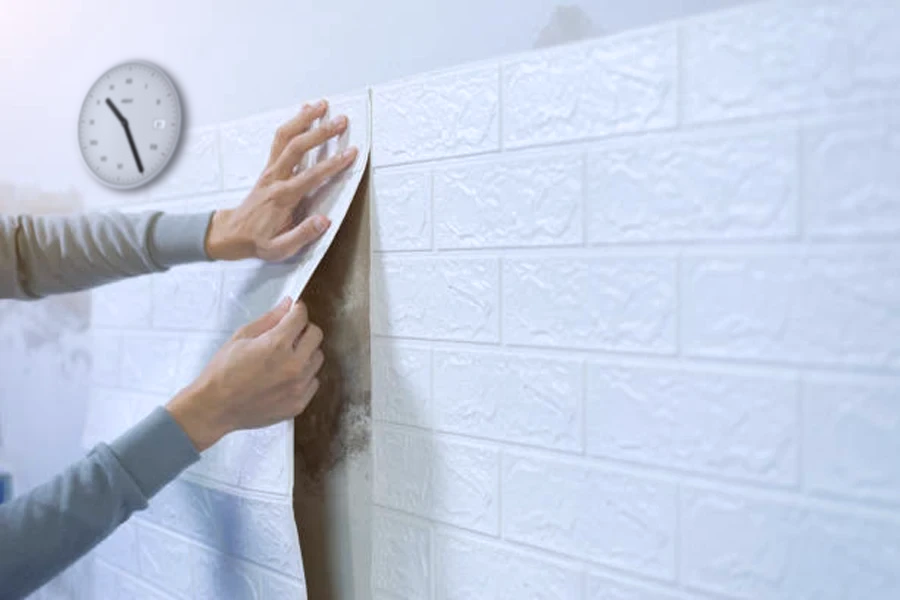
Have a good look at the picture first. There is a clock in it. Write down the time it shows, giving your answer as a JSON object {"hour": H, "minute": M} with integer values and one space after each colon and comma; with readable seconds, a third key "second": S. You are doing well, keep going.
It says {"hour": 10, "minute": 25}
